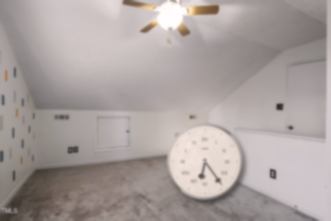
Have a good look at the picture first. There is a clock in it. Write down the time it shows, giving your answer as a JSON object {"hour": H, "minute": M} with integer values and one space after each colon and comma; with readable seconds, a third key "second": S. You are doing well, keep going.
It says {"hour": 6, "minute": 24}
